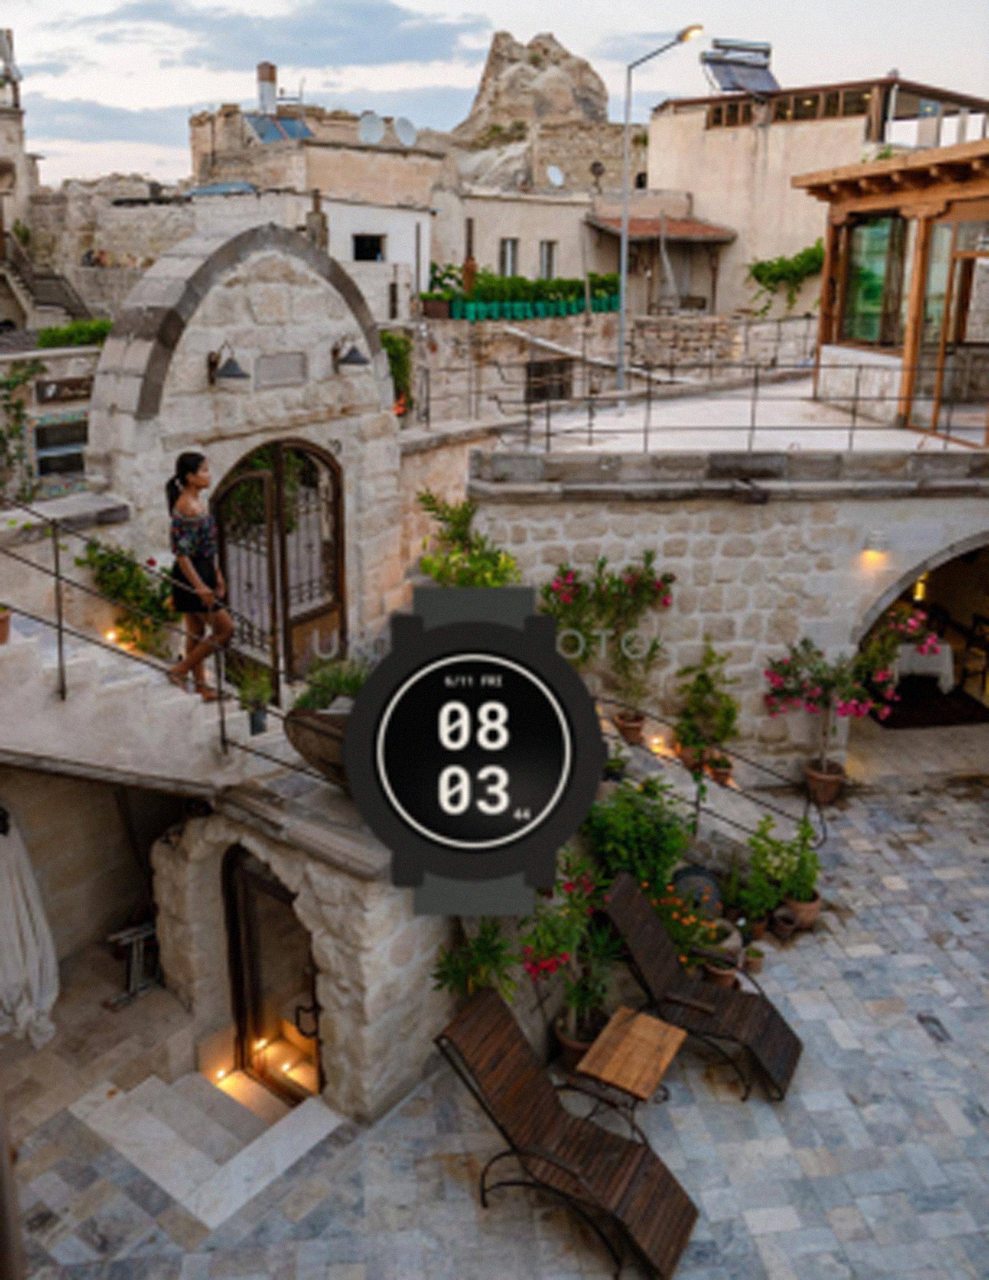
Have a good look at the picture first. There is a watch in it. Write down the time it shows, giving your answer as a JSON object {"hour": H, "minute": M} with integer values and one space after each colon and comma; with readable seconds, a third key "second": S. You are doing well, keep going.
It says {"hour": 8, "minute": 3}
